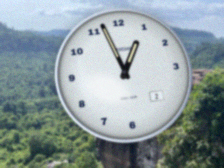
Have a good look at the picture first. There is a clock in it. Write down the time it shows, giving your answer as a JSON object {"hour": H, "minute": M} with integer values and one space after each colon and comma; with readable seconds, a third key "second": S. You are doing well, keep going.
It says {"hour": 12, "minute": 57}
